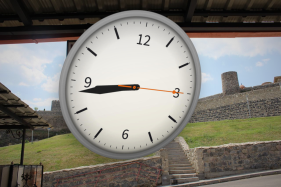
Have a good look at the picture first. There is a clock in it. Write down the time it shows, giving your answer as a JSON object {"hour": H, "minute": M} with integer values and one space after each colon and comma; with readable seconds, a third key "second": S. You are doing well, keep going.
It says {"hour": 8, "minute": 43, "second": 15}
